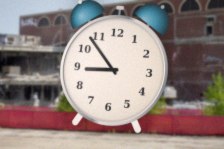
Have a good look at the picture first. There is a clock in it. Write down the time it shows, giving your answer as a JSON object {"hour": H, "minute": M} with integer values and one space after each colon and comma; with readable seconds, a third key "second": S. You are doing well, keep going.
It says {"hour": 8, "minute": 53}
